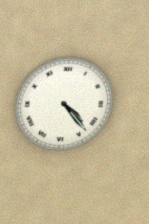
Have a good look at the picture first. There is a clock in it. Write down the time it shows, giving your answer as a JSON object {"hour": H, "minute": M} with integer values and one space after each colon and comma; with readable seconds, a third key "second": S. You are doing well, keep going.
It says {"hour": 4, "minute": 23}
